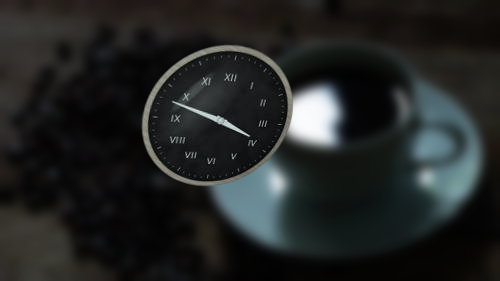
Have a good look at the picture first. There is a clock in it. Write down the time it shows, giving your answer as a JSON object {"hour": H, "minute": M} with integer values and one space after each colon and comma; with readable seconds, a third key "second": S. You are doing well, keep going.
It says {"hour": 3, "minute": 48}
